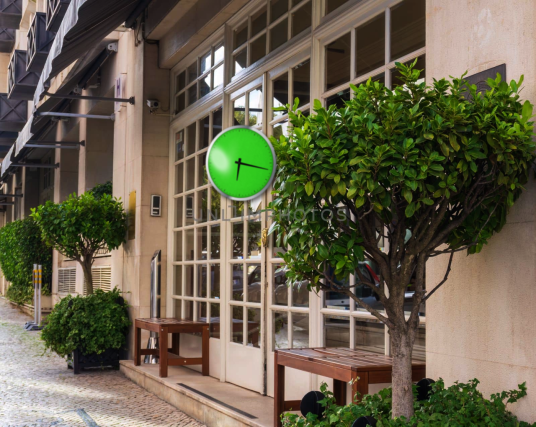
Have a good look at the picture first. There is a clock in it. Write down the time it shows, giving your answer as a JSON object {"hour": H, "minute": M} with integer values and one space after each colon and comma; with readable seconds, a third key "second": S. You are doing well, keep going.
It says {"hour": 6, "minute": 17}
